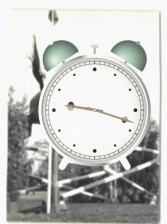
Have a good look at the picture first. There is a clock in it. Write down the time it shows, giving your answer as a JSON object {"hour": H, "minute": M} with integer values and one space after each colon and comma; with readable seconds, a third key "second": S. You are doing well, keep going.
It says {"hour": 9, "minute": 18}
